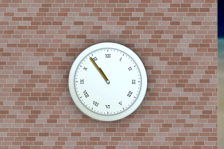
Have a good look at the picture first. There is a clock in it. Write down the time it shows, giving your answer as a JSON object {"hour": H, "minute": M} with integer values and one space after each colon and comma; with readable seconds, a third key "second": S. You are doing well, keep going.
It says {"hour": 10, "minute": 54}
